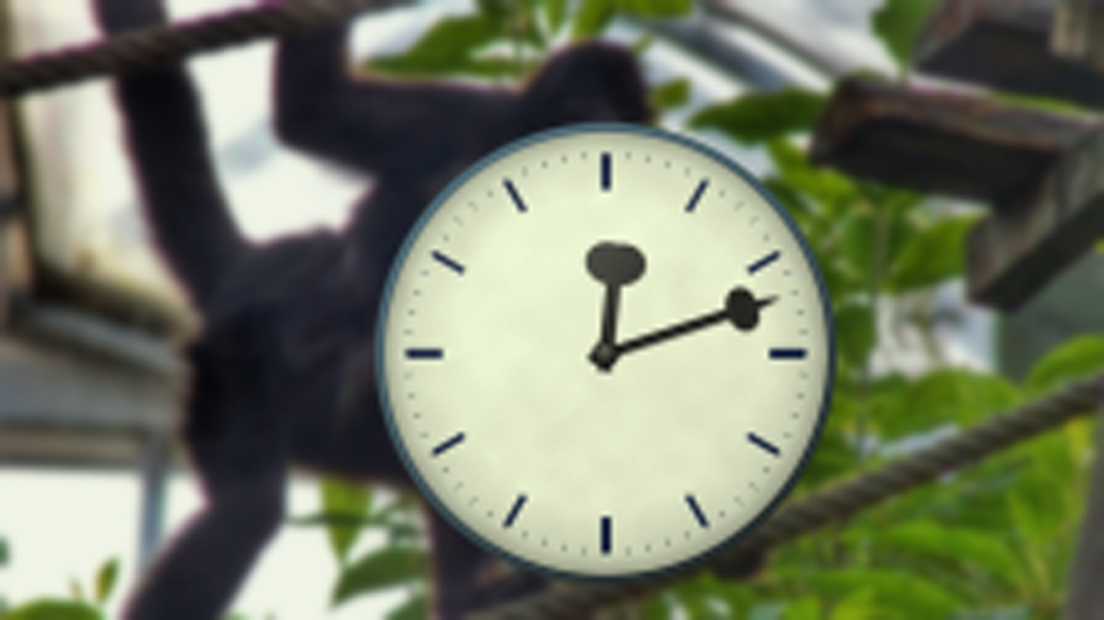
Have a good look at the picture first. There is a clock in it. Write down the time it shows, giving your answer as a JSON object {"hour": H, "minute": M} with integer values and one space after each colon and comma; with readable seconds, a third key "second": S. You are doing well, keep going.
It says {"hour": 12, "minute": 12}
